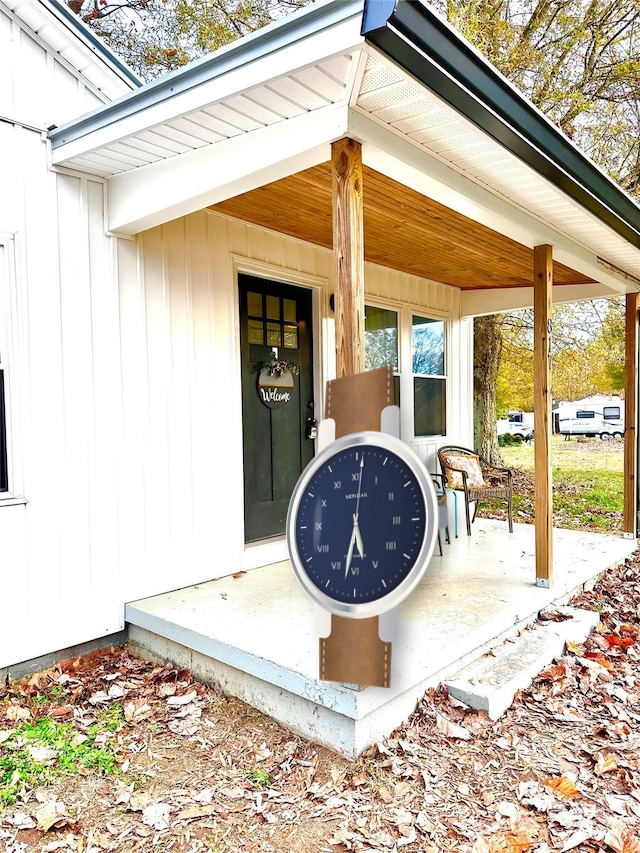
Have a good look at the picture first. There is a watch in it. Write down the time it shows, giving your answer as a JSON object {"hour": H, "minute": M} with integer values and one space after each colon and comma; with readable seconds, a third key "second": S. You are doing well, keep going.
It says {"hour": 5, "minute": 32, "second": 1}
